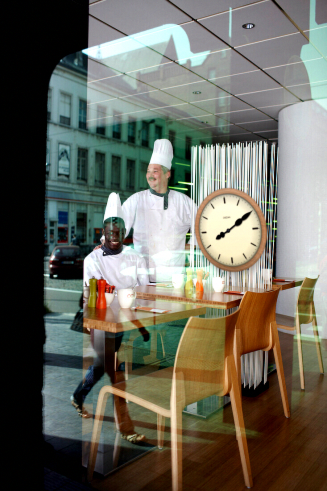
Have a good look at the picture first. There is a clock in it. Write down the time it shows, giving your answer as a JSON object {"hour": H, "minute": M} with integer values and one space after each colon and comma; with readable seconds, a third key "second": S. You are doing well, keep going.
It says {"hour": 8, "minute": 10}
